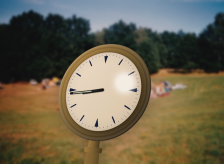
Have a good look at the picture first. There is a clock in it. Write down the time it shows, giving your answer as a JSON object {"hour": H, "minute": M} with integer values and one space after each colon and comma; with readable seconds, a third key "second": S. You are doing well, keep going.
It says {"hour": 8, "minute": 44}
